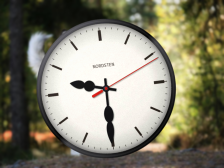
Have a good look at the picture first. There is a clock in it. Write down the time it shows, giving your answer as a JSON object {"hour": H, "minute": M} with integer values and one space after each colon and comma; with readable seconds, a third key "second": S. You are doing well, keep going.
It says {"hour": 9, "minute": 30, "second": 11}
